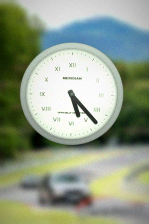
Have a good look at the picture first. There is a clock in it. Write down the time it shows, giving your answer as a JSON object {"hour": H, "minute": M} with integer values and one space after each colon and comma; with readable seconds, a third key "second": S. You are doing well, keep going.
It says {"hour": 5, "minute": 23}
